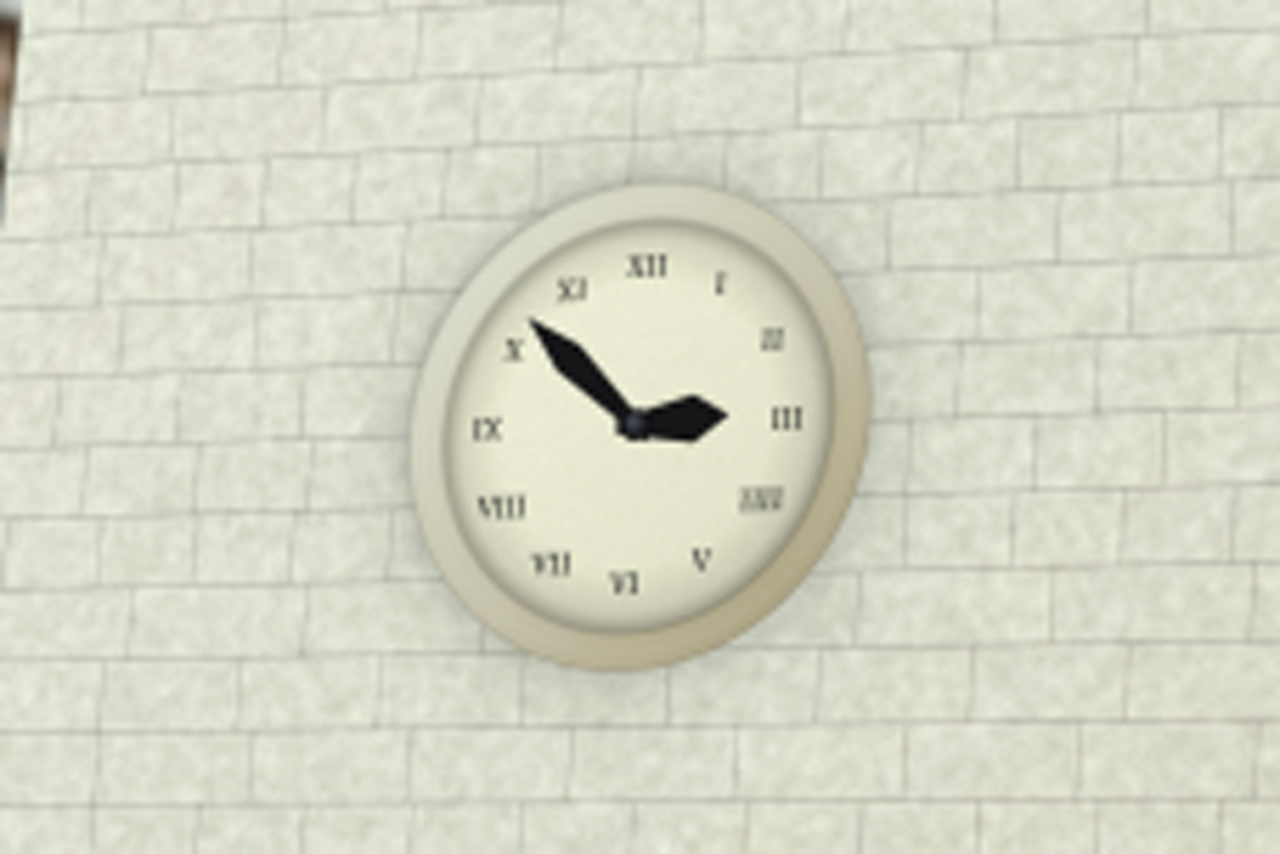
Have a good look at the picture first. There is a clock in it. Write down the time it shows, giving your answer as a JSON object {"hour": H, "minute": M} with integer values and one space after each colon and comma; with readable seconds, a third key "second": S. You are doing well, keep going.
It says {"hour": 2, "minute": 52}
